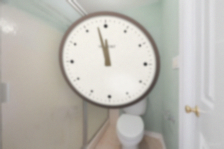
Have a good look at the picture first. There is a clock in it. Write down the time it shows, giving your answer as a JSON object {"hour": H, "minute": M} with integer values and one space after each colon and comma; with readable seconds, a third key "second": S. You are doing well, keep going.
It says {"hour": 11, "minute": 58}
